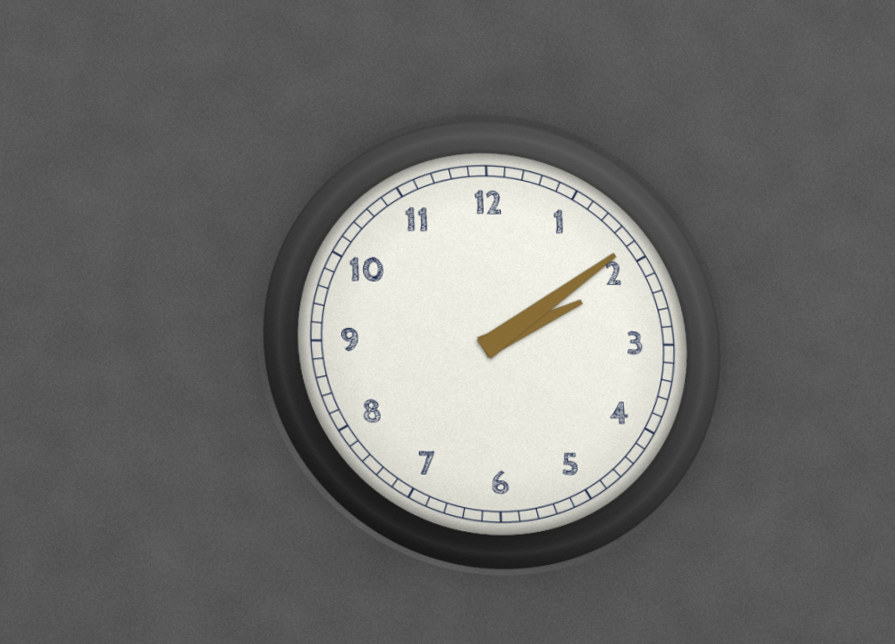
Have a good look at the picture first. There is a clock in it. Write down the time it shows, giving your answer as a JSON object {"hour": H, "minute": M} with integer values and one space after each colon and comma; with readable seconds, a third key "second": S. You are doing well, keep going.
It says {"hour": 2, "minute": 9}
